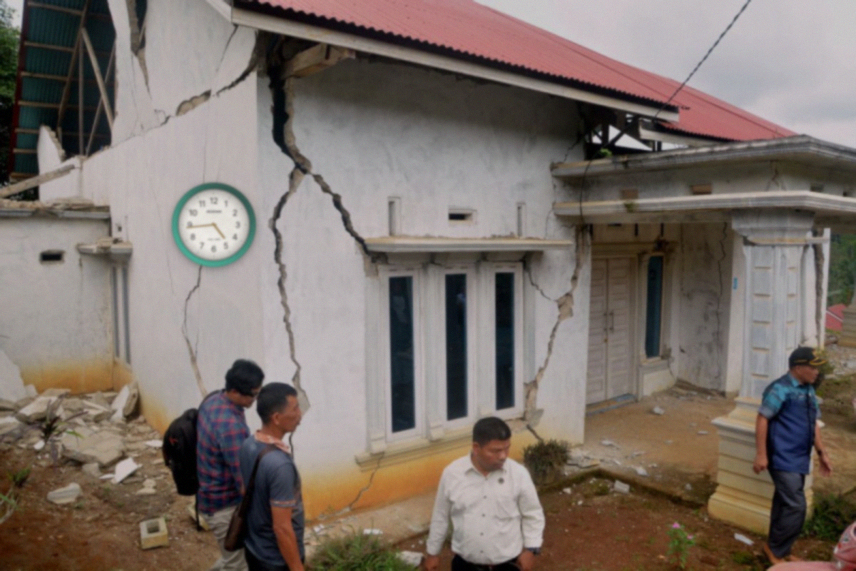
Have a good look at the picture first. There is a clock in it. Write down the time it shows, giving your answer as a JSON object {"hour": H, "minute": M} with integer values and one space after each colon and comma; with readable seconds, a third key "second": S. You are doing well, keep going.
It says {"hour": 4, "minute": 44}
